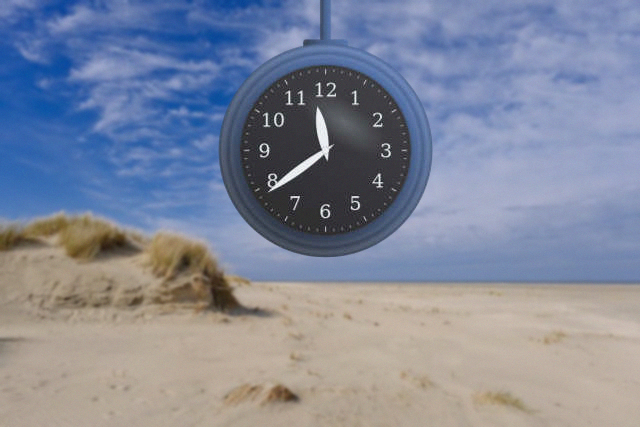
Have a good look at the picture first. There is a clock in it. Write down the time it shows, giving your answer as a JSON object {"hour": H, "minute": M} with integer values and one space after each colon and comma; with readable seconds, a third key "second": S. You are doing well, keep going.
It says {"hour": 11, "minute": 39}
